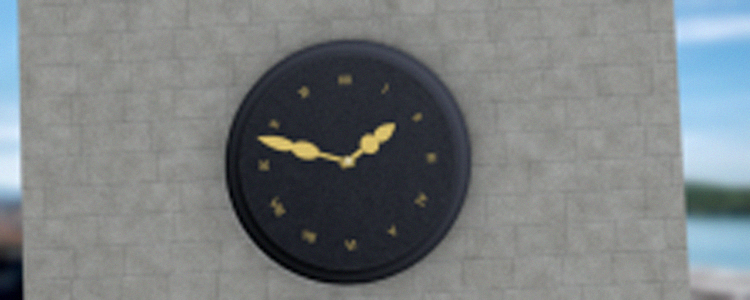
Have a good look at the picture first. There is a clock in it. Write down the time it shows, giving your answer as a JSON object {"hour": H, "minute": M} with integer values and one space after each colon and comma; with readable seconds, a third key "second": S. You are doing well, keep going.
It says {"hour": 1, "minute": 48}
